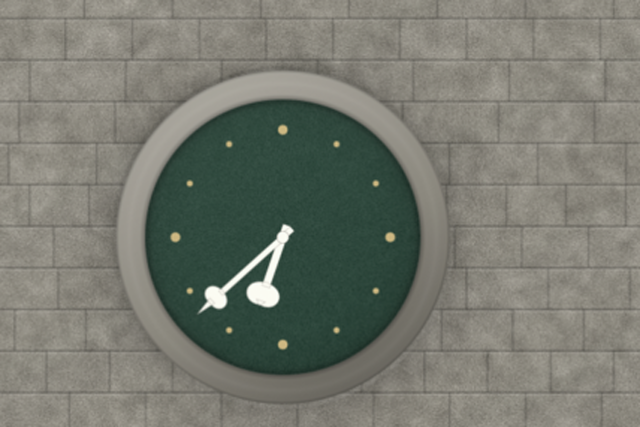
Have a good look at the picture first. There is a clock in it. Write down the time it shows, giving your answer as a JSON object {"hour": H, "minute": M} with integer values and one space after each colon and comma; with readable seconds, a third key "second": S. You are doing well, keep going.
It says {"hour": 6, "minute": 38}
